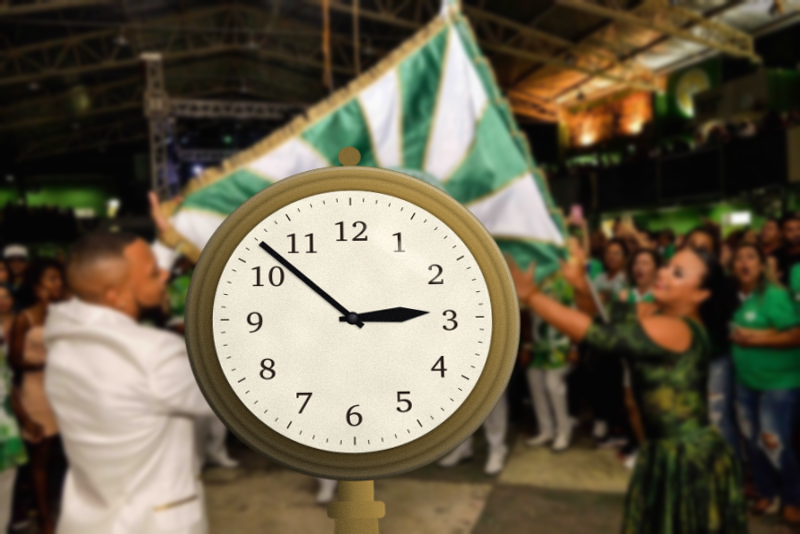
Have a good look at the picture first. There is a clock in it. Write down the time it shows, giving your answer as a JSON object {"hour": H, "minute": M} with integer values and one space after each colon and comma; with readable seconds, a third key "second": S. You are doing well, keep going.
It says {"hour": 2, "minute": 52}
